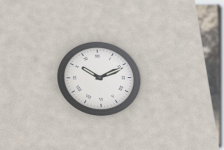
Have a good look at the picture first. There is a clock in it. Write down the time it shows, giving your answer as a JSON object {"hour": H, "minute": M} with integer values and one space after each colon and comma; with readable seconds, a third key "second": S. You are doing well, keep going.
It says {"hour": 10, "minute": 11}
